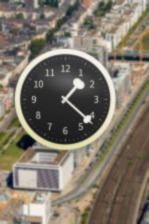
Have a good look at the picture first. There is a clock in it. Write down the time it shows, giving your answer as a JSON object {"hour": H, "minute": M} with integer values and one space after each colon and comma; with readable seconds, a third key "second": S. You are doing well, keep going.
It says {"hour": 1, "minute": 22}
